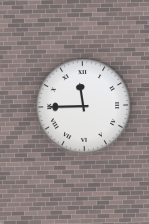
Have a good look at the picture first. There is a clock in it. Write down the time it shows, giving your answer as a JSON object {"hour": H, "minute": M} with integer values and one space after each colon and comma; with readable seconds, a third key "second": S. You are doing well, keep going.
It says {"hour": 11, "minute": 45}
